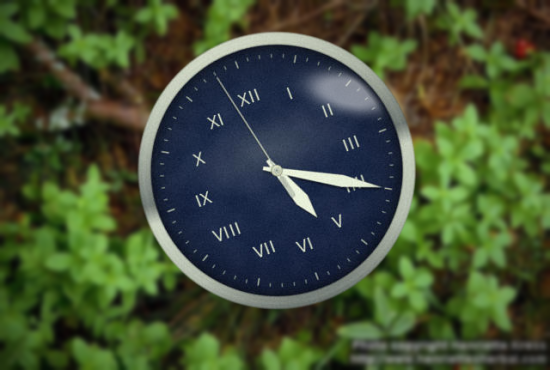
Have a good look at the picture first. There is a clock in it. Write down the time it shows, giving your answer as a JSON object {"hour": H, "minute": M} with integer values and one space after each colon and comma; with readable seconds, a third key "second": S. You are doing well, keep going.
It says {"hour": 5, "minute": 19, "second": 58}
